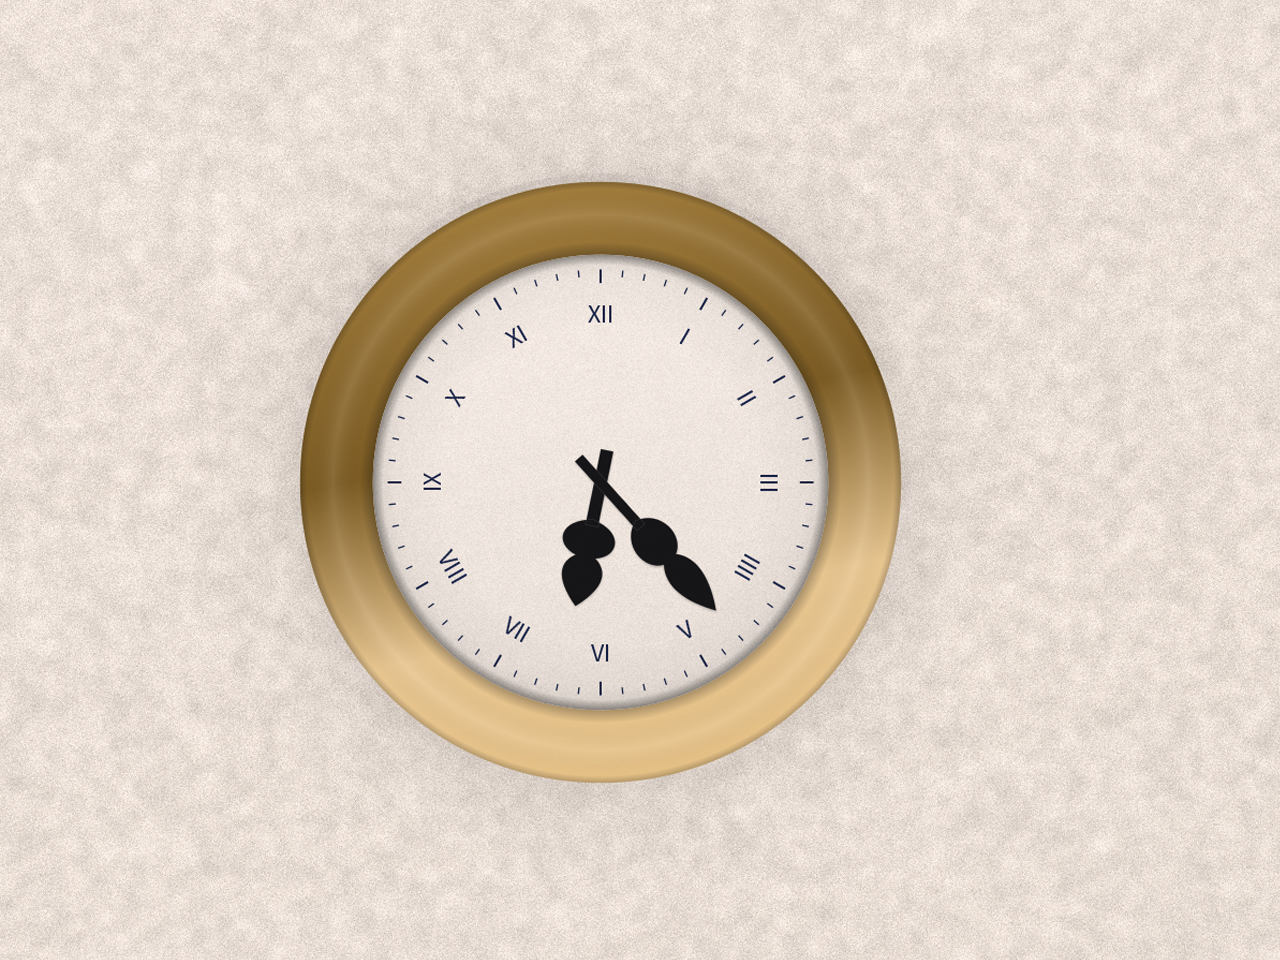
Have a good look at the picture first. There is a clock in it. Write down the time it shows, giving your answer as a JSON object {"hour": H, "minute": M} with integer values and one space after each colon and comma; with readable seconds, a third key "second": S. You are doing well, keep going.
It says {"hour": 6, "minute": 23}
